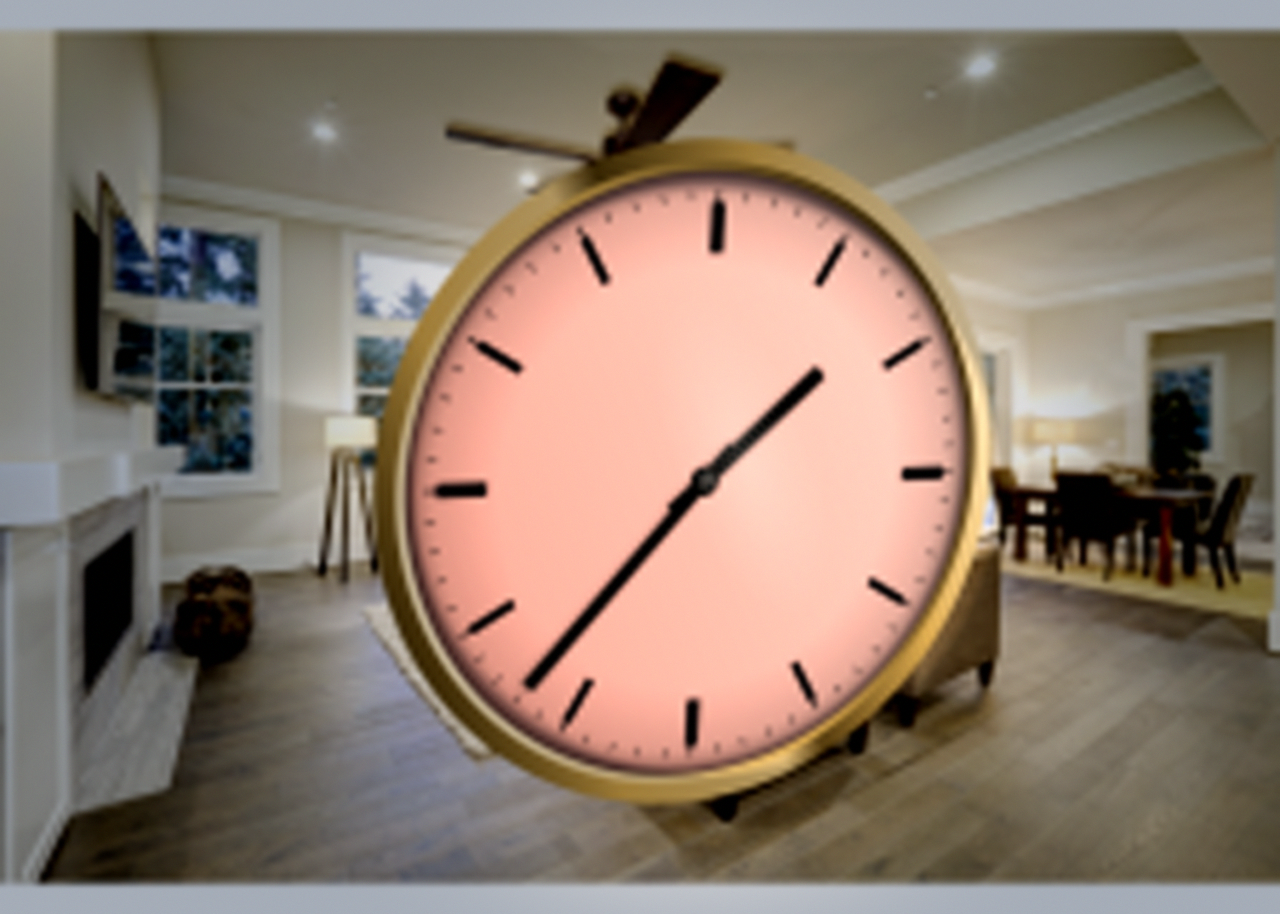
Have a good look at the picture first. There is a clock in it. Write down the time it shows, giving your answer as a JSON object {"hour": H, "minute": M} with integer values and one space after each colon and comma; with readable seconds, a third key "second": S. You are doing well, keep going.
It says {"hour": 1, "minute": 37}
